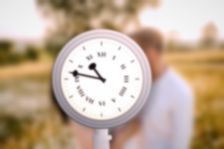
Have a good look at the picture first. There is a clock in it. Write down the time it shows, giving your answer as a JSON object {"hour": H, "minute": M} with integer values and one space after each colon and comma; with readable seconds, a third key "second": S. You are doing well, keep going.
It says {"hour": 10, "minute": 47}
